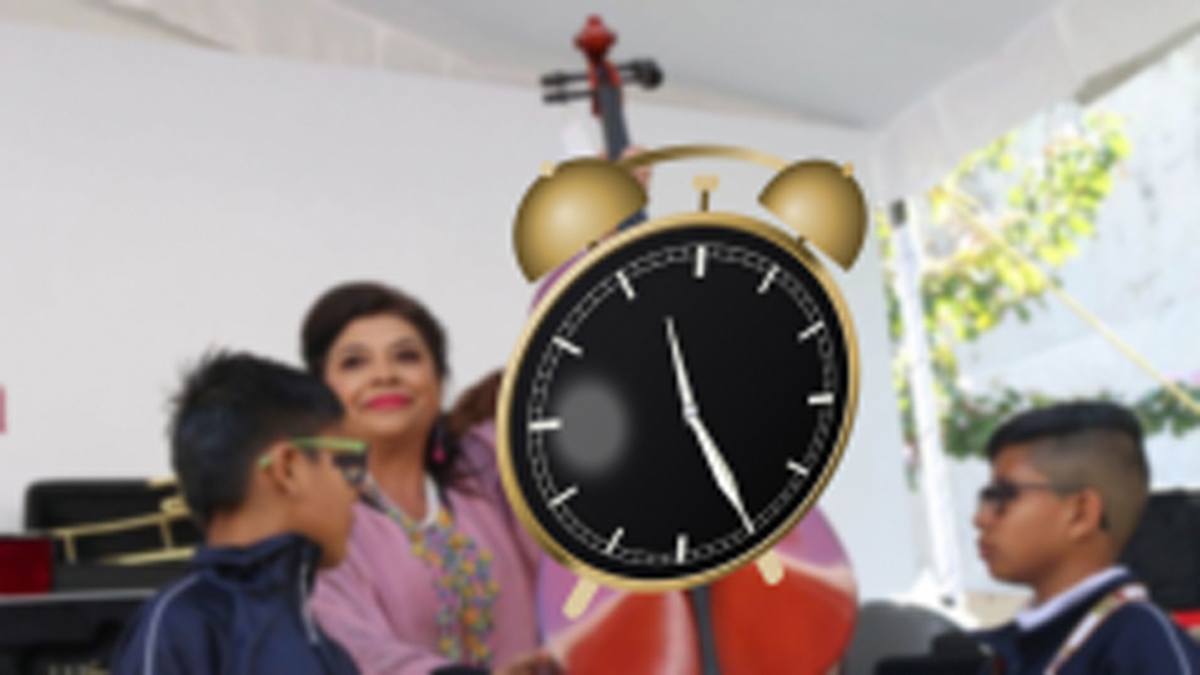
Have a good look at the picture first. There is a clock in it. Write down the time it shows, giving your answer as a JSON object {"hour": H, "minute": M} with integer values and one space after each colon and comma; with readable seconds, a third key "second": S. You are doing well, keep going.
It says {"hour": 11, "minute": 25}
